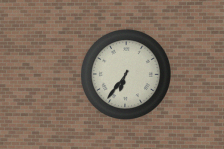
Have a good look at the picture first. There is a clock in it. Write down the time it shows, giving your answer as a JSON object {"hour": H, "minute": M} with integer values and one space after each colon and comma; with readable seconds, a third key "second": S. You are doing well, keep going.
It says {"hour": 6, "minute": 36}
